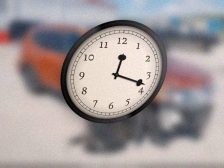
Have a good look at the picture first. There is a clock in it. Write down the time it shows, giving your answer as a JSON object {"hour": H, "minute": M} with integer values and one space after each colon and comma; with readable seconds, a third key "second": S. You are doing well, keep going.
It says {"hour": 12, "minute": 18}
